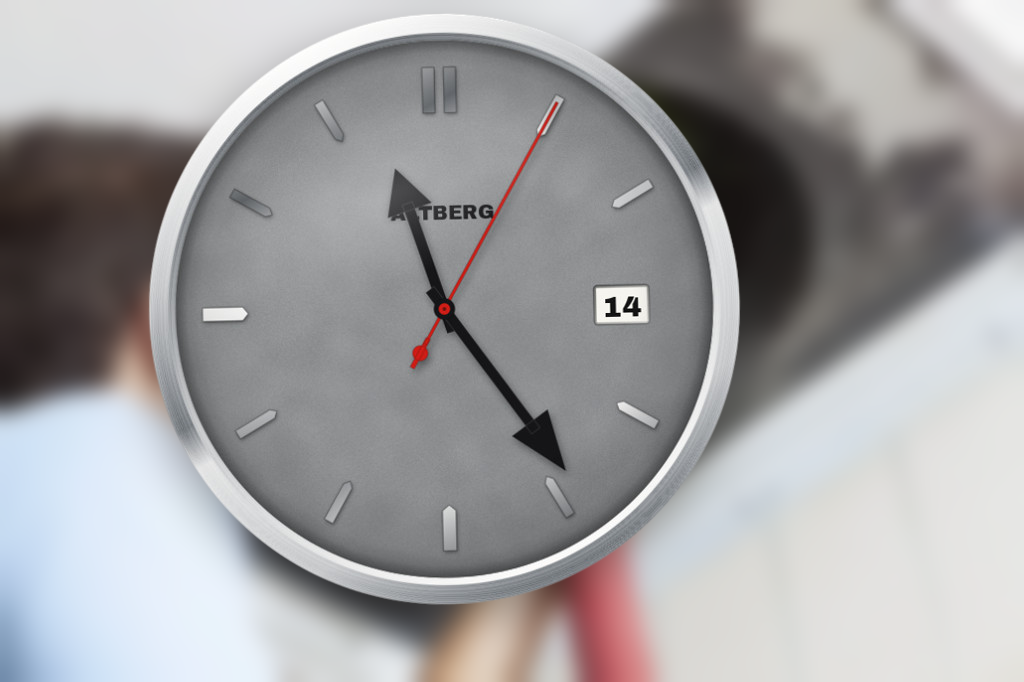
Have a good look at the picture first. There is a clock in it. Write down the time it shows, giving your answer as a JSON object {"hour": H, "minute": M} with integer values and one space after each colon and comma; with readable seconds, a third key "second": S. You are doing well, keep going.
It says {"hour": 11, "minute": 24, "second": 5}
